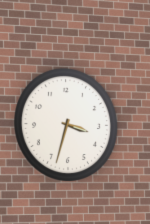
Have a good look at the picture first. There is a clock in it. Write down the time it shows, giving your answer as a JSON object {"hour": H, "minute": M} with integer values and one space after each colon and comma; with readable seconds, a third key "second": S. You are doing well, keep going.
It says {"hour": 3, "minute": 33}
